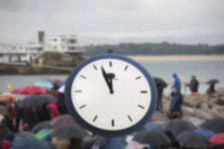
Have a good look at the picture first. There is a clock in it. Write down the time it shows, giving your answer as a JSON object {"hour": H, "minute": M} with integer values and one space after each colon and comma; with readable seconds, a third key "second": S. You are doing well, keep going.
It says {"hour": 11, "minute": 57}
